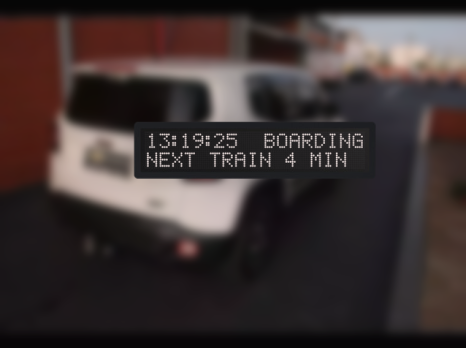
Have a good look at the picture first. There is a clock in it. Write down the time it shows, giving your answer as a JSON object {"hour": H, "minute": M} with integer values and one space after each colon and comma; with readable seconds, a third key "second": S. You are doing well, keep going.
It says {"hour": 13, "minute": 19, "second": 25}
